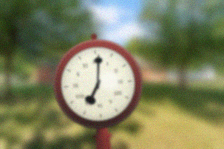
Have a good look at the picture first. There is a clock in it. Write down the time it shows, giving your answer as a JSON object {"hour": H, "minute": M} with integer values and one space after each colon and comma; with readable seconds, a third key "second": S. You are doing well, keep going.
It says {"hour": 7, "minute": 1}
